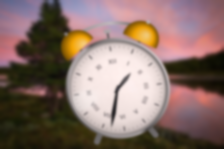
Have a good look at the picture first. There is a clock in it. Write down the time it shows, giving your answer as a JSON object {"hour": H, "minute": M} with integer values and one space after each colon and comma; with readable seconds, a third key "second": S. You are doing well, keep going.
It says {"hour": 1, "minute": 33}
